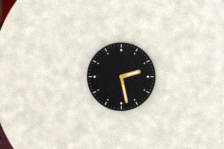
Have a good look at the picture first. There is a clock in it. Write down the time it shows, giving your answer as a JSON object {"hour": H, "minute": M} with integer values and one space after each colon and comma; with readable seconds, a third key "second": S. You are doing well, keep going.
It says {"hour": 2, "minute": 28}
